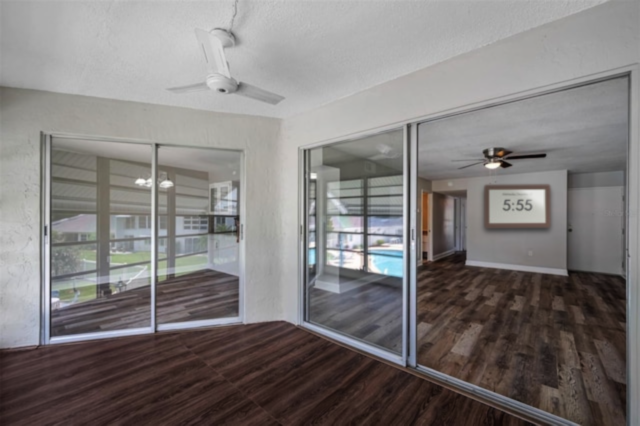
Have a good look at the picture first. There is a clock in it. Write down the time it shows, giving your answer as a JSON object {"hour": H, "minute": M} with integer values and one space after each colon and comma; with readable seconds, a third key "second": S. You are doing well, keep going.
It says {"hour": 5, "minute": 55}
